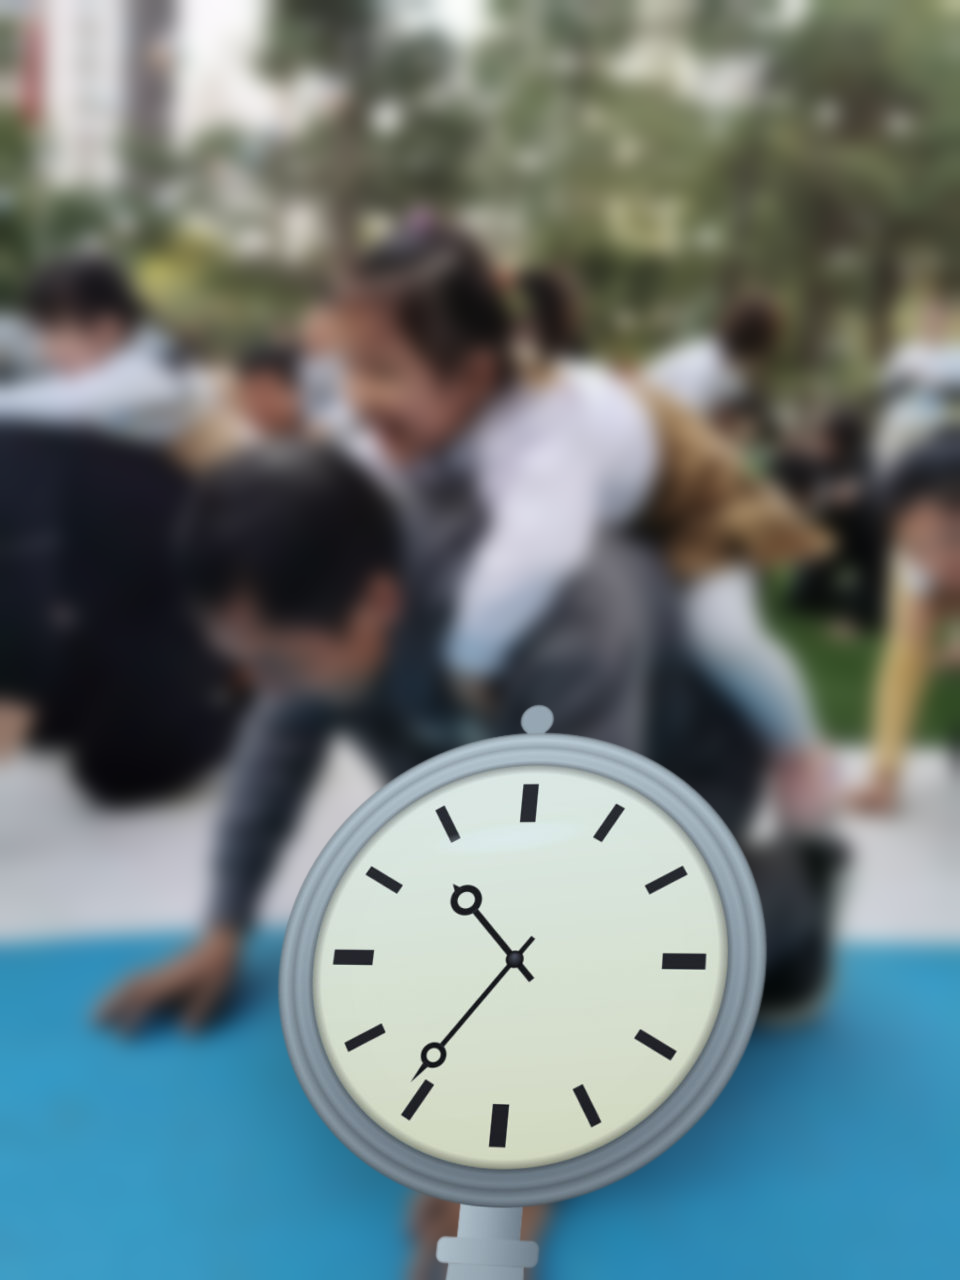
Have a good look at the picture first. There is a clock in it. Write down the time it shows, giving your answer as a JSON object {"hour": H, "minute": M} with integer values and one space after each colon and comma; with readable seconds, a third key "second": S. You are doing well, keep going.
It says {"hour": 10, "minute": 36}
